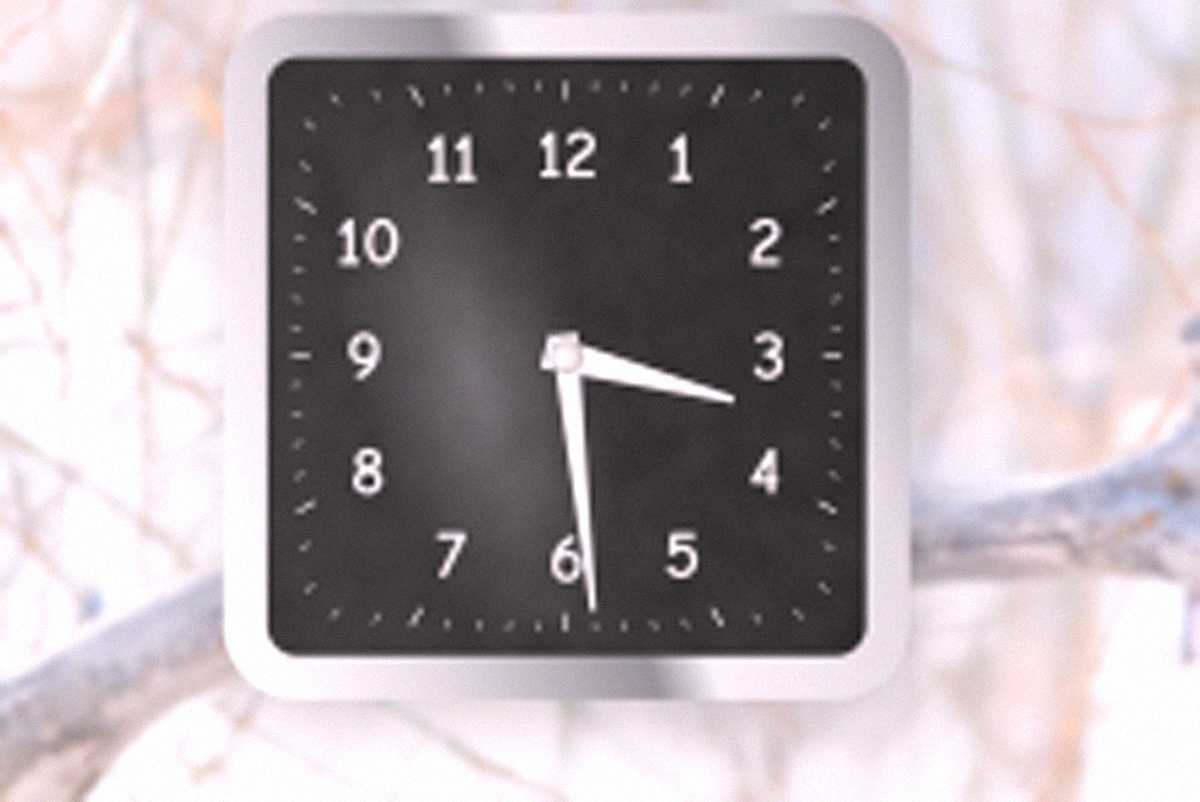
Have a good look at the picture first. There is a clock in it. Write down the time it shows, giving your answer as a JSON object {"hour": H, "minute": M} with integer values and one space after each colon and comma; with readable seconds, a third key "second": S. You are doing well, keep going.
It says {"hour": 3, "minute": 29}
